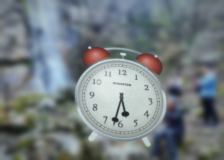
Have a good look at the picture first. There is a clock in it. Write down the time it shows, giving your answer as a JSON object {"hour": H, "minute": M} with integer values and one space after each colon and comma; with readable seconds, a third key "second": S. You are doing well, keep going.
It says {"hour": 5, "minute": 32}
